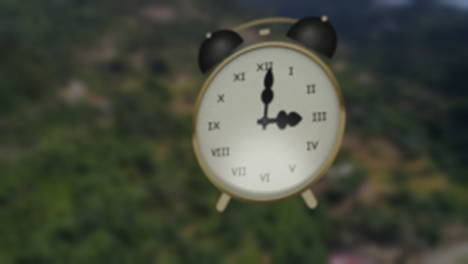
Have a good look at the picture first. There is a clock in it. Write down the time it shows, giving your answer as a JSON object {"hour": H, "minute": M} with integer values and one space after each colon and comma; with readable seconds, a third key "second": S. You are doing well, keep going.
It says {"hour": 3, "minute": 1}
